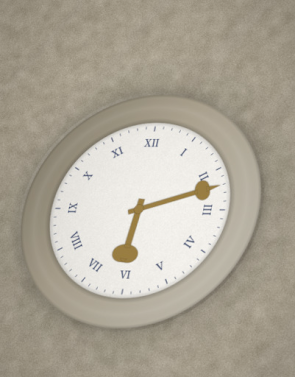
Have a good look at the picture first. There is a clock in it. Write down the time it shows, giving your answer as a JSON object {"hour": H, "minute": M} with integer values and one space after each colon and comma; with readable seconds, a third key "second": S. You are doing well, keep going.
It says {"hour": 6, "minute": 12}
